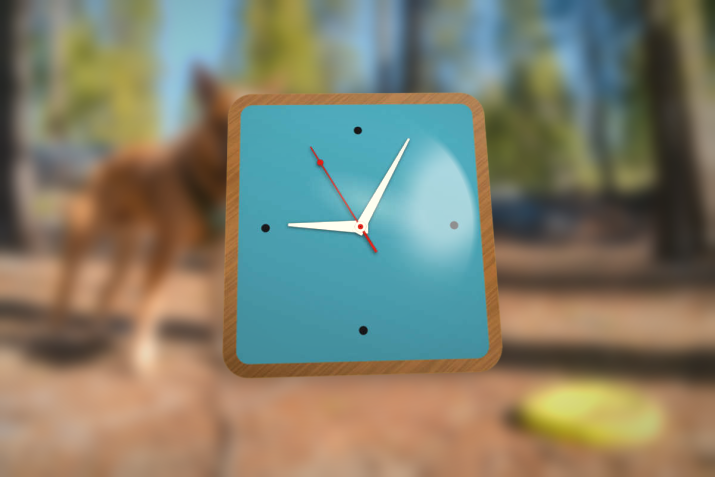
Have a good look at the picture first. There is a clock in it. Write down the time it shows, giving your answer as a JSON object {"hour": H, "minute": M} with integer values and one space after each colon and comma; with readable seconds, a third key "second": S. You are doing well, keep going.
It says {"hour": 9, "minute": 4, "second": 55}
